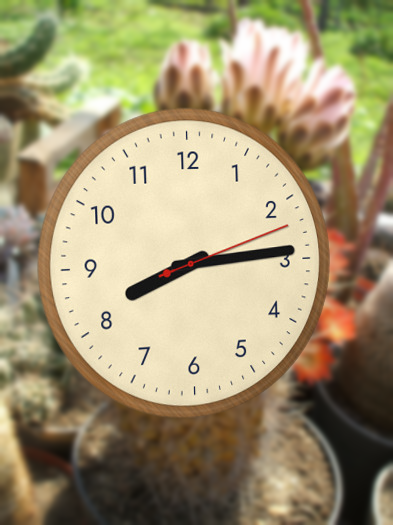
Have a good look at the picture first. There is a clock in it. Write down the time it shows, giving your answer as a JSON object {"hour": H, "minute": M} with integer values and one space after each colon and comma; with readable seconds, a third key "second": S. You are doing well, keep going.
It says {"hour": 8, "minute": 14, "second": 12}
